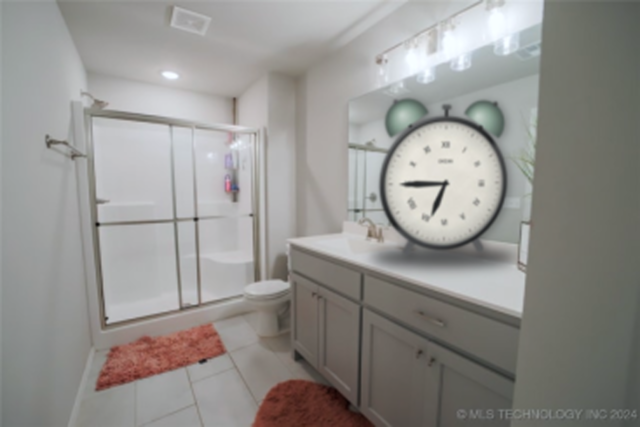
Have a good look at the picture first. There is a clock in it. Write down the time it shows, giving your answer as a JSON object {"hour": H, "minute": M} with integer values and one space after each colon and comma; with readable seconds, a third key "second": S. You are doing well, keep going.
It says {"hour": 6, "minute": 45}
